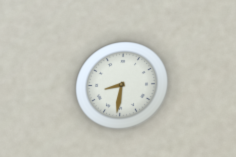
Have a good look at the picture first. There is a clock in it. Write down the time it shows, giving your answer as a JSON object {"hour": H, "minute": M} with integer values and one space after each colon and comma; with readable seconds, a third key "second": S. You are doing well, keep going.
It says {"hour": 8, "minute": 31}
